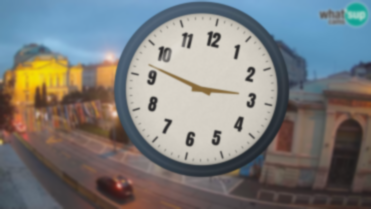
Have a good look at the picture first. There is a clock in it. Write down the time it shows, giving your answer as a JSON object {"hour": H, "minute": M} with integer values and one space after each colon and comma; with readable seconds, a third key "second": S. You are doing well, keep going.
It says {"hour": 2, "minute": 47}
